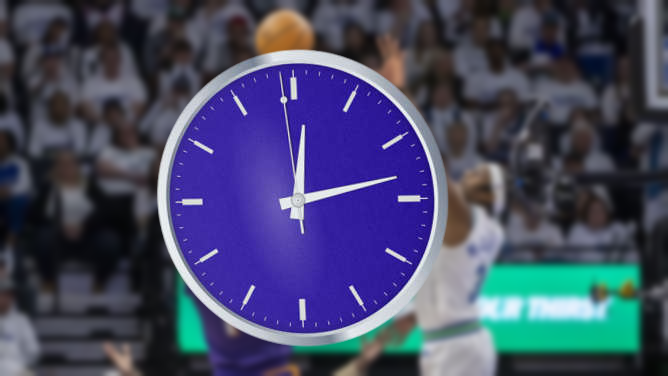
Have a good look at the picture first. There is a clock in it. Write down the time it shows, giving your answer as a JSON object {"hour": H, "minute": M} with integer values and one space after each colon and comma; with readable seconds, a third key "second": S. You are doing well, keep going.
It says {"hour": 12, "minute": 12, "second": 59}
